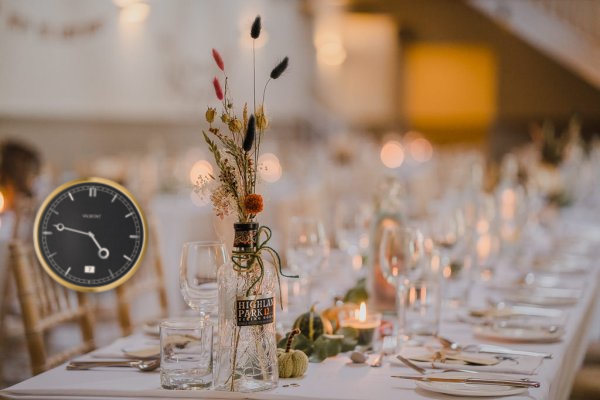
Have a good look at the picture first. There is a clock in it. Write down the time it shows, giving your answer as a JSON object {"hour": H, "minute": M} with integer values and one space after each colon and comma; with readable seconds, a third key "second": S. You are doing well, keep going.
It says {"hour": 4, "minute": 47}
